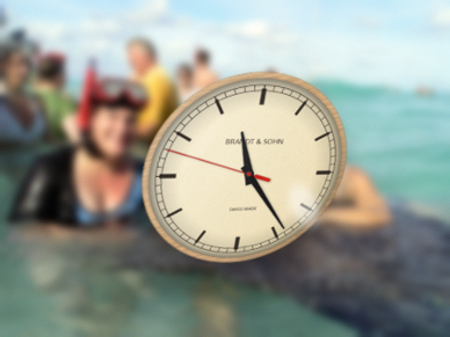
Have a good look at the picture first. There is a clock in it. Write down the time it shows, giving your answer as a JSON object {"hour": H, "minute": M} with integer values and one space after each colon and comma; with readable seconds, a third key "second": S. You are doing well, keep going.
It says {"hour": 11, "minute": 23, "second": 48}
